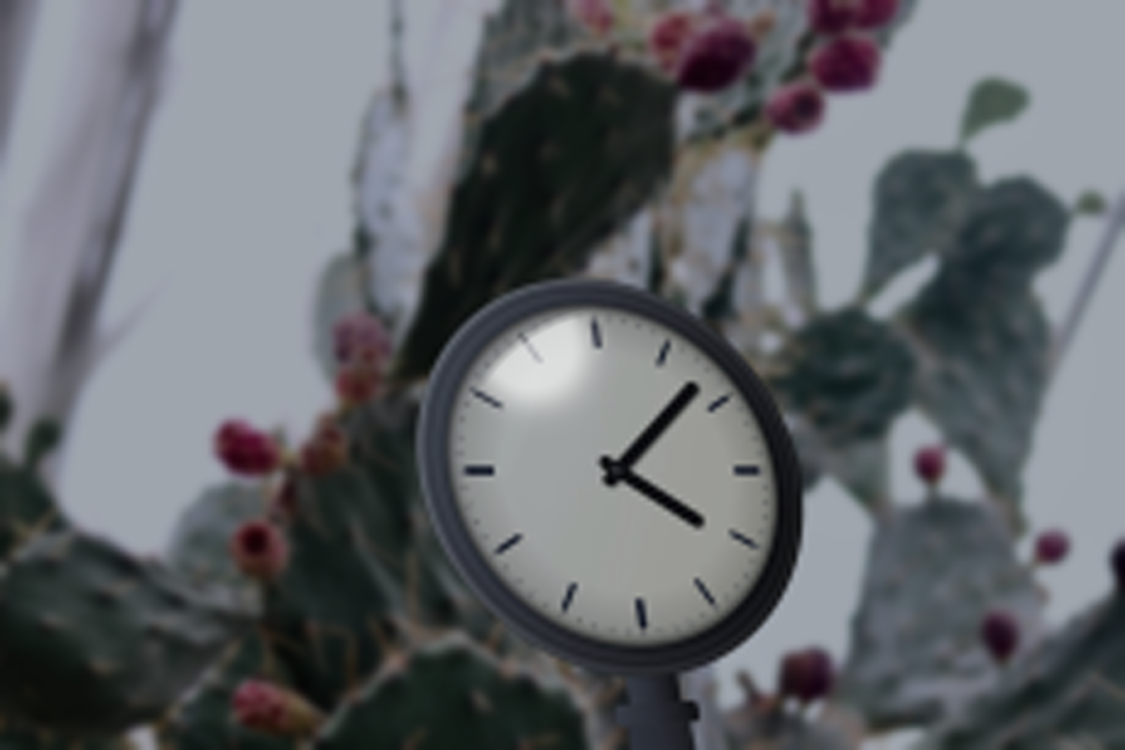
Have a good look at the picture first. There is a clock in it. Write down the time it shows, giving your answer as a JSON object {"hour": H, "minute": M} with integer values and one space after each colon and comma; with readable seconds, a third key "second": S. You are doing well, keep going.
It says {"hour": 4, "minute": 8}
